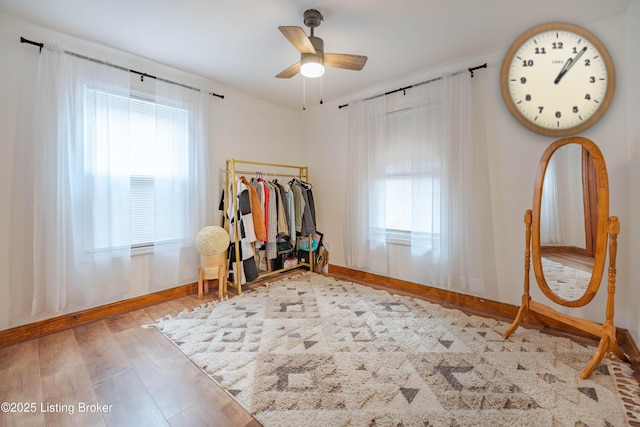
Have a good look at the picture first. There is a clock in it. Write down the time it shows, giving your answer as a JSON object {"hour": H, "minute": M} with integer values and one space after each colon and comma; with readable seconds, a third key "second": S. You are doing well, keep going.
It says {"hour": 1, "minute": 7}
